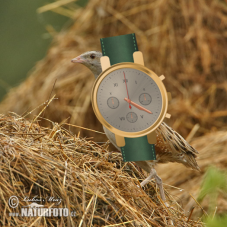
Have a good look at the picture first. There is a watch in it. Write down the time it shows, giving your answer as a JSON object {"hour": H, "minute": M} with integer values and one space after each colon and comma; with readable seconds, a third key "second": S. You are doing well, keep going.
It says {"hour": 4, "minute": 21}
